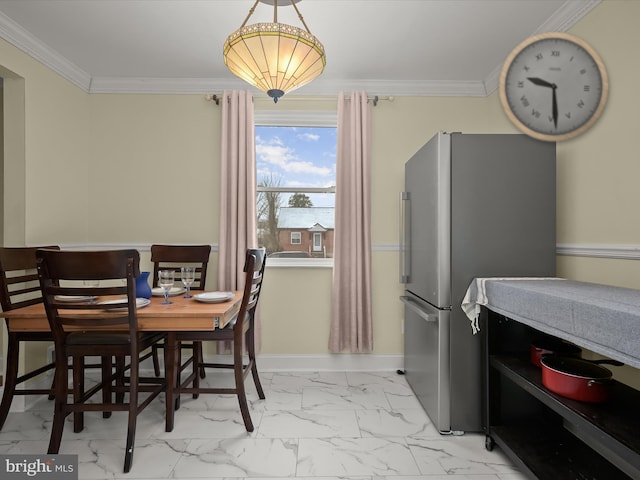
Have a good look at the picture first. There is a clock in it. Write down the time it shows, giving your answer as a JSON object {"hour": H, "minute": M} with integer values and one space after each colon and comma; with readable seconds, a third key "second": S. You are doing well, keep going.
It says {"hour": 9, "minute": 29}
